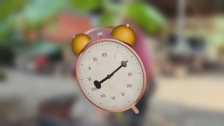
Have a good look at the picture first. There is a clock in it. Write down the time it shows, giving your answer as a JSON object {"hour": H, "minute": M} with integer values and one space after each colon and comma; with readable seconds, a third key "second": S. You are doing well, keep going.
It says {"hour": 8, "minute": 10}
